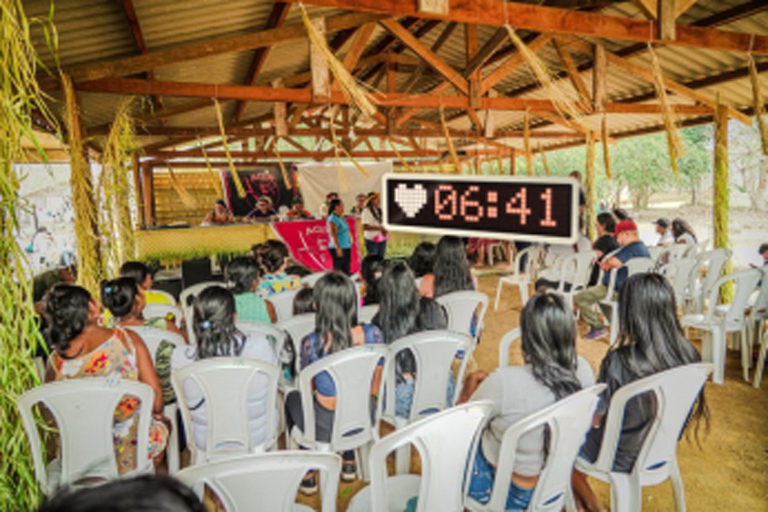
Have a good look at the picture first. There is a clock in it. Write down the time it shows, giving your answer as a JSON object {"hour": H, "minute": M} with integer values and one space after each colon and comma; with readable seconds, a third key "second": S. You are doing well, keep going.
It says {"hour": 6, "minute": 41}
